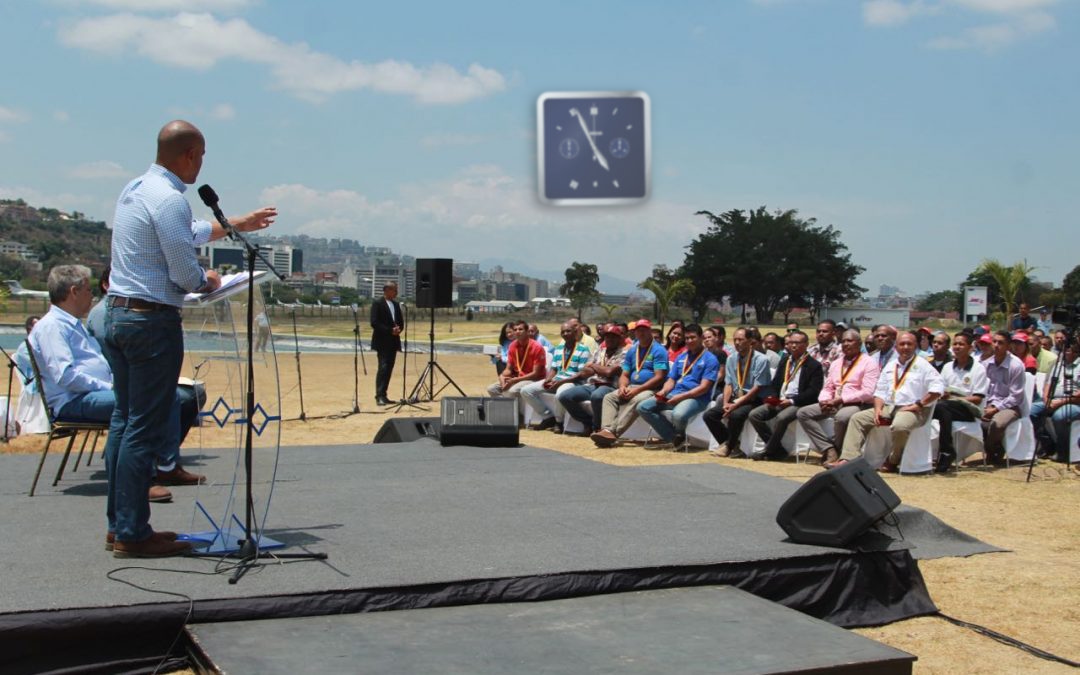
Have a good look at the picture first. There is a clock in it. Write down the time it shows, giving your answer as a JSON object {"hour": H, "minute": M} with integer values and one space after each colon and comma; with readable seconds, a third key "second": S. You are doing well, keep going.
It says {"hour": 4, "minute": 56}
